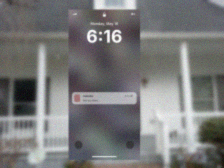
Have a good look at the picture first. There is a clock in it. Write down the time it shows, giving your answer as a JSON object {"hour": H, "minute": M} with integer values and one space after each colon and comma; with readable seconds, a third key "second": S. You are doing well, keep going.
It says {"hour": 6, "minute": 16}
